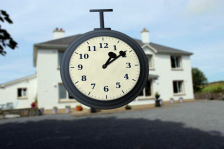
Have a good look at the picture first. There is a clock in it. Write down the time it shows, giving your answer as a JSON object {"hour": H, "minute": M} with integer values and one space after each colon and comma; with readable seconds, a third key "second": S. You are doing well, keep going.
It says {"hour": 1, "minute": 9}
